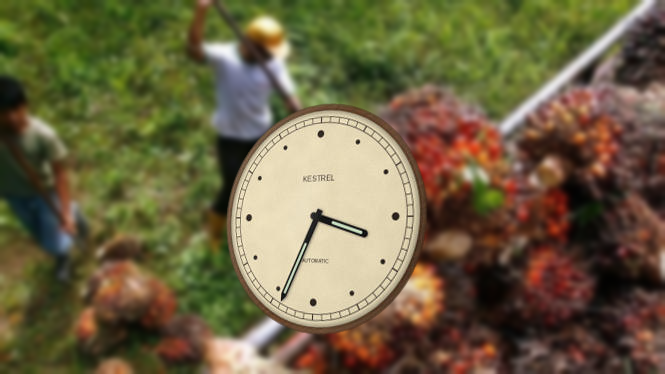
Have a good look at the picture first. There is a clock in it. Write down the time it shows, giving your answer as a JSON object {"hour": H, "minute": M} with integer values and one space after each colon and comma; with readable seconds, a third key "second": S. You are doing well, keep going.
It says {"hour": 3, "minute": 34}
